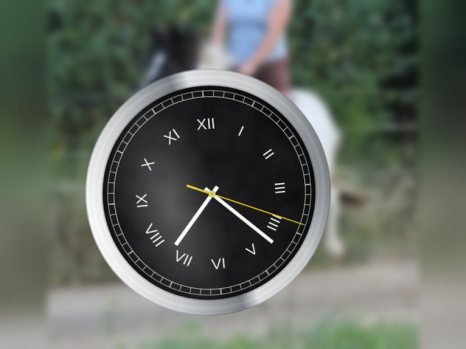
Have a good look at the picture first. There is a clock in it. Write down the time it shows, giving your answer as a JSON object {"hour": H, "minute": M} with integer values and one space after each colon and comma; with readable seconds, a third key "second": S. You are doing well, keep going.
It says {"hour": 7, "minute": 22, "second": 19}
